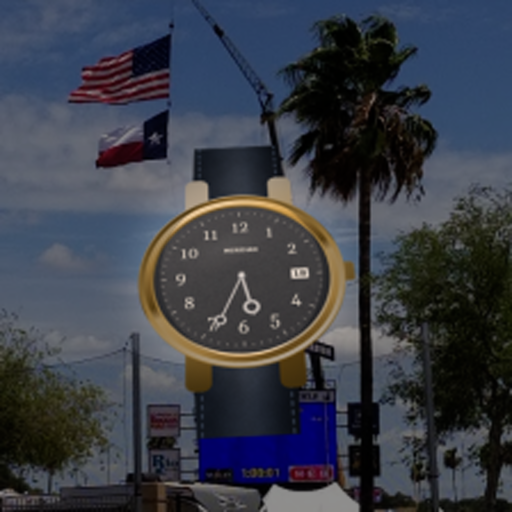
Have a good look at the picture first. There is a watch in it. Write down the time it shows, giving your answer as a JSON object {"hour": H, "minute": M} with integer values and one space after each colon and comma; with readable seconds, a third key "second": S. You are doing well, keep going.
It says {"hour": 5, "minute": 34}
